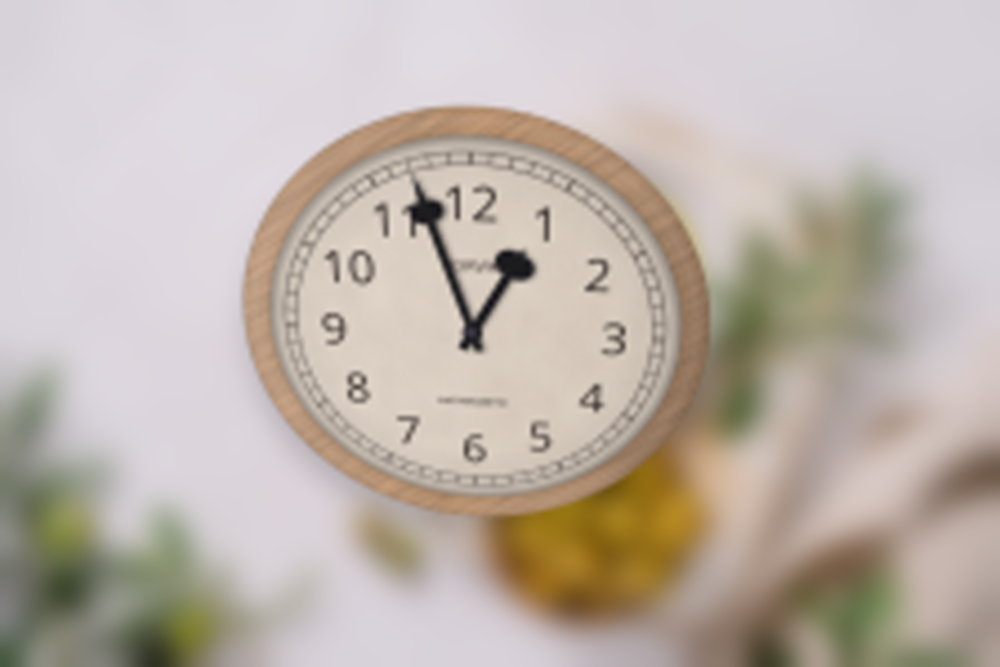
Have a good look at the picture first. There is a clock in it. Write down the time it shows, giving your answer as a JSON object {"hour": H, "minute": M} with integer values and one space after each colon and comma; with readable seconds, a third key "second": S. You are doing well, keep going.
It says {"hour": 12, "minute": 57}
